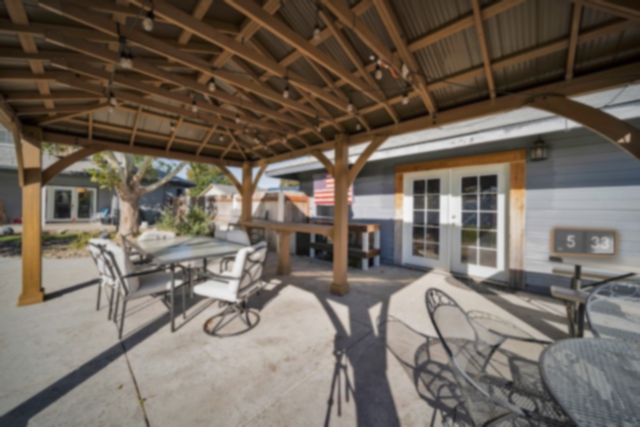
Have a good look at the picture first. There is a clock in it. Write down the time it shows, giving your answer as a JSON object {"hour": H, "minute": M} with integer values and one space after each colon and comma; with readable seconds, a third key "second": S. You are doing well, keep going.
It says {"hour": 5, "minute": 33}
